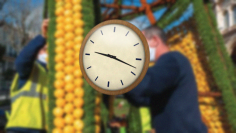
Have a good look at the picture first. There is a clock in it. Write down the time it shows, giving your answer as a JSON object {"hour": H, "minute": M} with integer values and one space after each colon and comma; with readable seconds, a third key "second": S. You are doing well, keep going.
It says {"hour": 9, "minute": 18}
